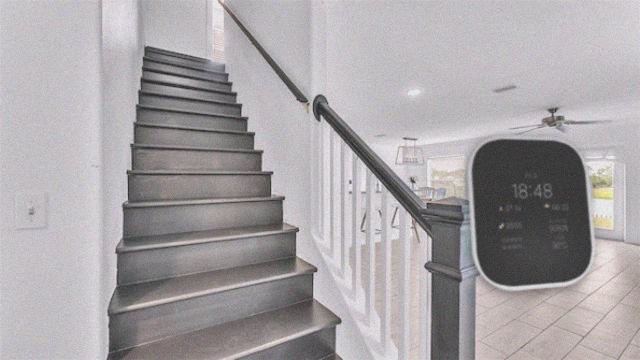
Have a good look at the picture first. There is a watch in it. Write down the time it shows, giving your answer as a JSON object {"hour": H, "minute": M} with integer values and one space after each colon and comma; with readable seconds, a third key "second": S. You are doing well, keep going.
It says {"hour": 18, "minute": 48}
